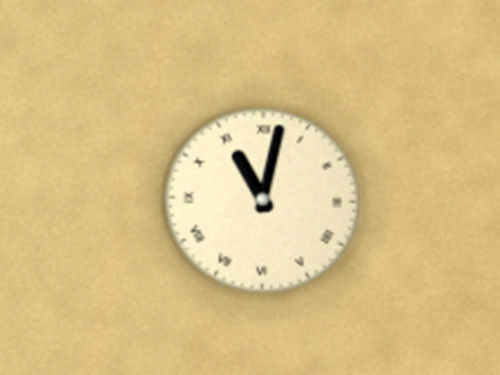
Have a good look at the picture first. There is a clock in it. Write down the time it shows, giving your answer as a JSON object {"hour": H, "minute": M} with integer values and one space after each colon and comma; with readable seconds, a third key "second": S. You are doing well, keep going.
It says {"hour": 11, "minute": 2}
